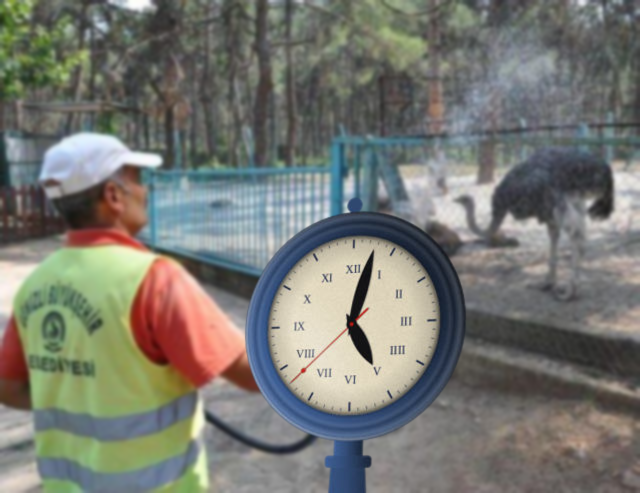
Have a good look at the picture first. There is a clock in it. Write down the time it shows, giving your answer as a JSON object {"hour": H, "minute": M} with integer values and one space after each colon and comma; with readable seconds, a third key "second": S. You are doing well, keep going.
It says {"hour": 5, "minute": 2, "second": 38}
